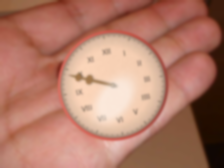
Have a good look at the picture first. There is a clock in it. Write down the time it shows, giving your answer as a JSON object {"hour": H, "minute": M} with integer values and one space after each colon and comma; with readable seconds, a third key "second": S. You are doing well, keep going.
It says {"hour": 9, "minute": 49}
